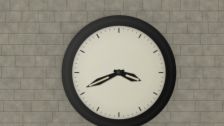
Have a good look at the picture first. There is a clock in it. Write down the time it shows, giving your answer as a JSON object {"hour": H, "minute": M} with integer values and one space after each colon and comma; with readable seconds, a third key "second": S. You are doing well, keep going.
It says {"hour": 3, "minute": 41}
